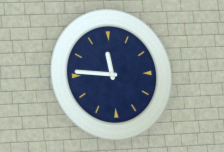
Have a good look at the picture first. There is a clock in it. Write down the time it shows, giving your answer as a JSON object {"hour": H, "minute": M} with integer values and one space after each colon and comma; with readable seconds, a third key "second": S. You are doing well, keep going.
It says {"hour": 11, "minute": 46}
